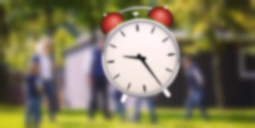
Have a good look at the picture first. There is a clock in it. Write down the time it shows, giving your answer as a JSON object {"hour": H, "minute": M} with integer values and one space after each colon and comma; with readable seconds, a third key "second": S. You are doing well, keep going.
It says {"hour": 9, "minute": 25}
